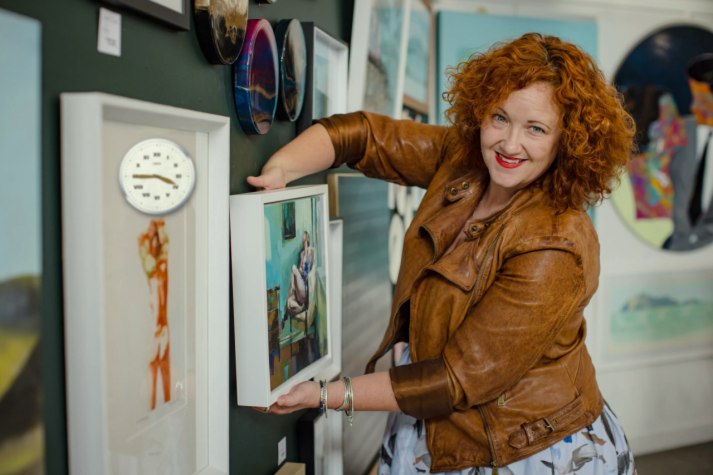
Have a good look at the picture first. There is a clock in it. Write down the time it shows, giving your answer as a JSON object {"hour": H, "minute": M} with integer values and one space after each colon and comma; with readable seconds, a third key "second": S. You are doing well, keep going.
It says {"hour": 3, "minute": 45}
